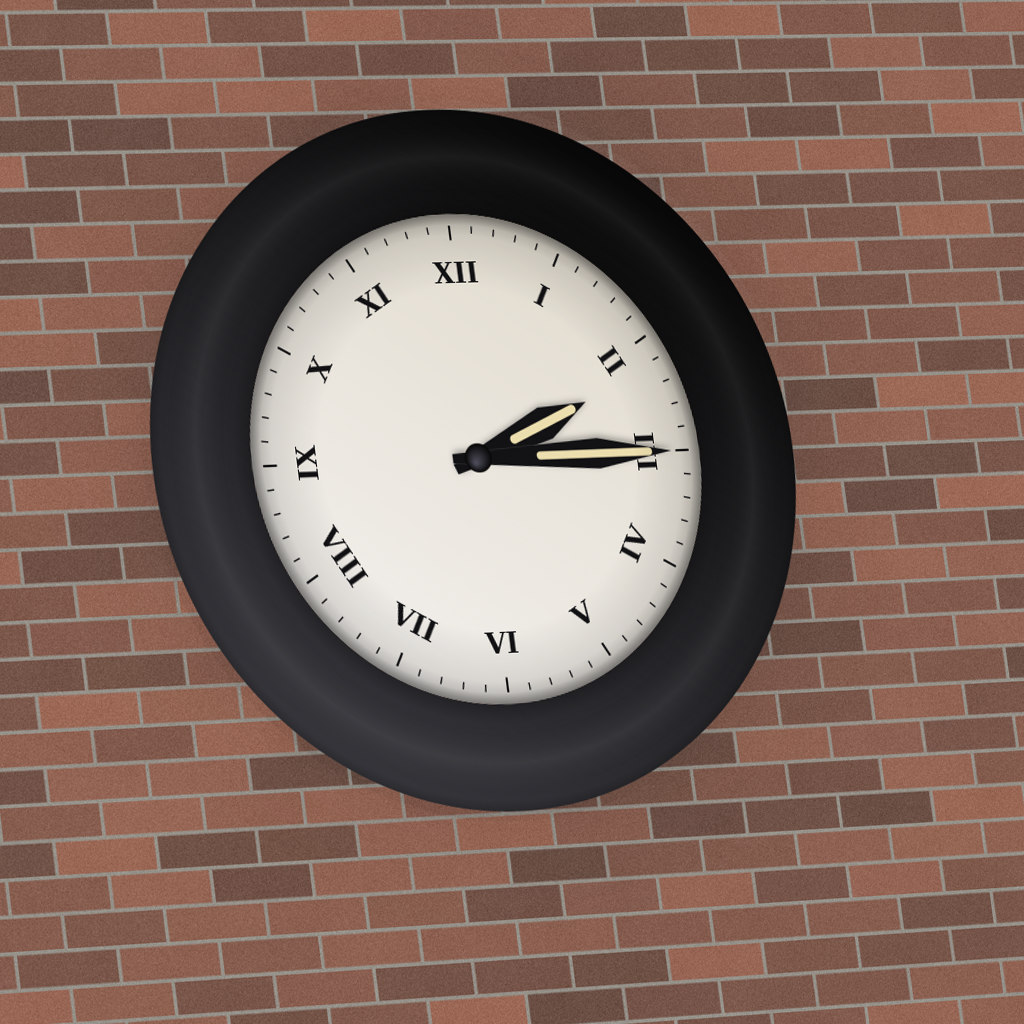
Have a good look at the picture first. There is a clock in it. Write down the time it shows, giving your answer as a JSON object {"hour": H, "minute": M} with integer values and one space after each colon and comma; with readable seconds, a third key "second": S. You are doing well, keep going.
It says {"hour": 2, "minute": 15}
